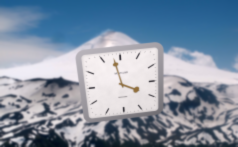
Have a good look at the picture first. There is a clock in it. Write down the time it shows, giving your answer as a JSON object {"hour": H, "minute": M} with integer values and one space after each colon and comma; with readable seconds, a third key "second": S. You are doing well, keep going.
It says {"hour": 3, "minute": 58}
